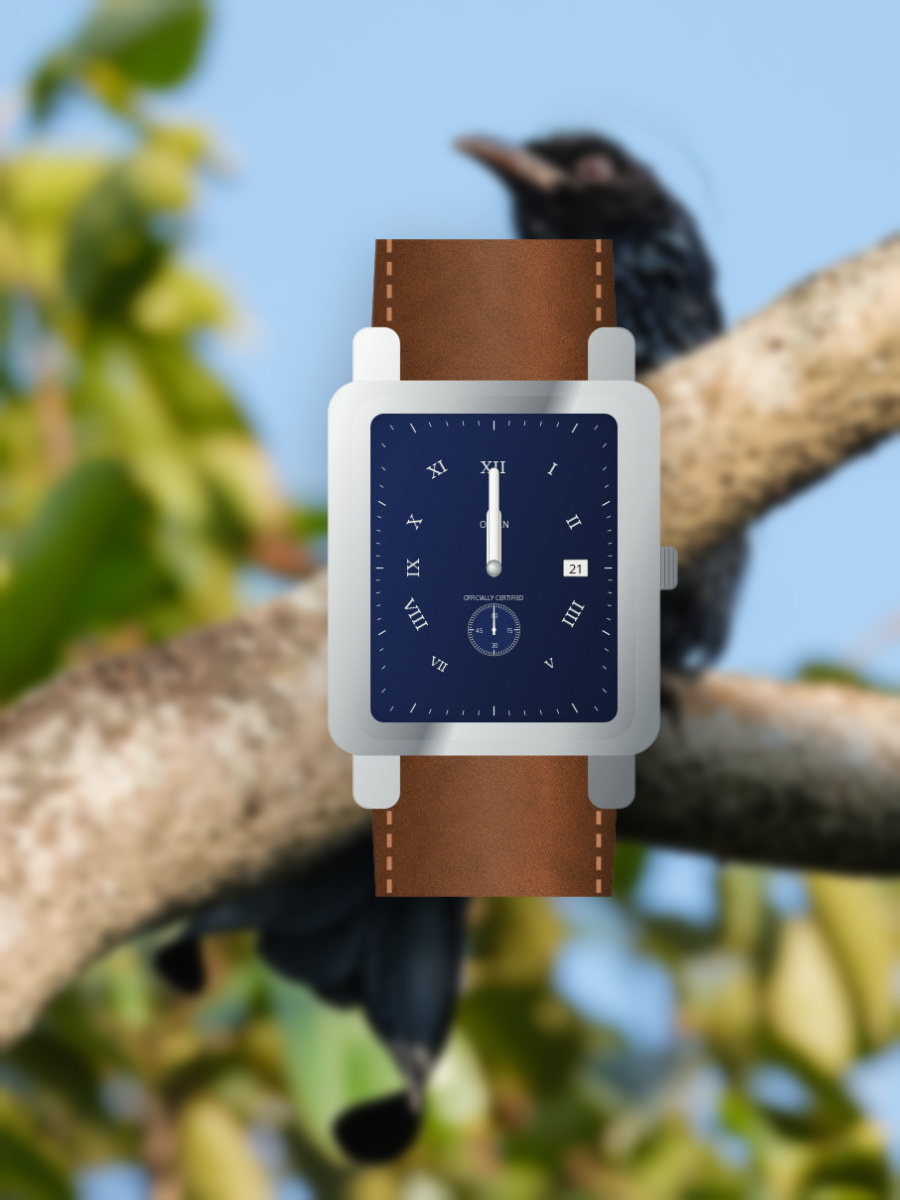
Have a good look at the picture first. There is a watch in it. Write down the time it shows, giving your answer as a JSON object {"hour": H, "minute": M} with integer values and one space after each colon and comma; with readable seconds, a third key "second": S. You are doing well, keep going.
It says {"hour": 12, "minute": 0}
